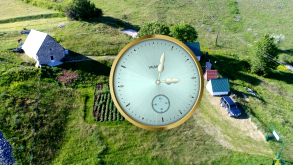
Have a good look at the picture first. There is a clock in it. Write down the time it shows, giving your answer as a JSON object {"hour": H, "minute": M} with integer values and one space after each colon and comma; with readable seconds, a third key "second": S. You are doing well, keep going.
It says {"hour": 3, "minute": 3}
